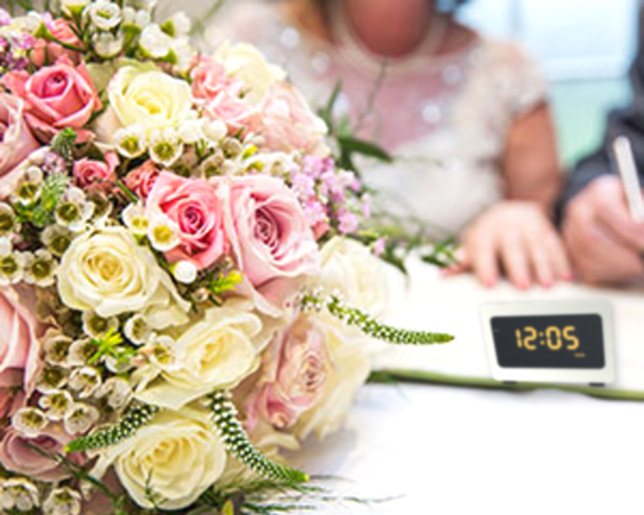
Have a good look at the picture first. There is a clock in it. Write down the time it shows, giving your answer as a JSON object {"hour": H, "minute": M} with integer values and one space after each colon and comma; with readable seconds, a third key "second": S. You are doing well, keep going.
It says {"hour": 12, "minute": 5}
